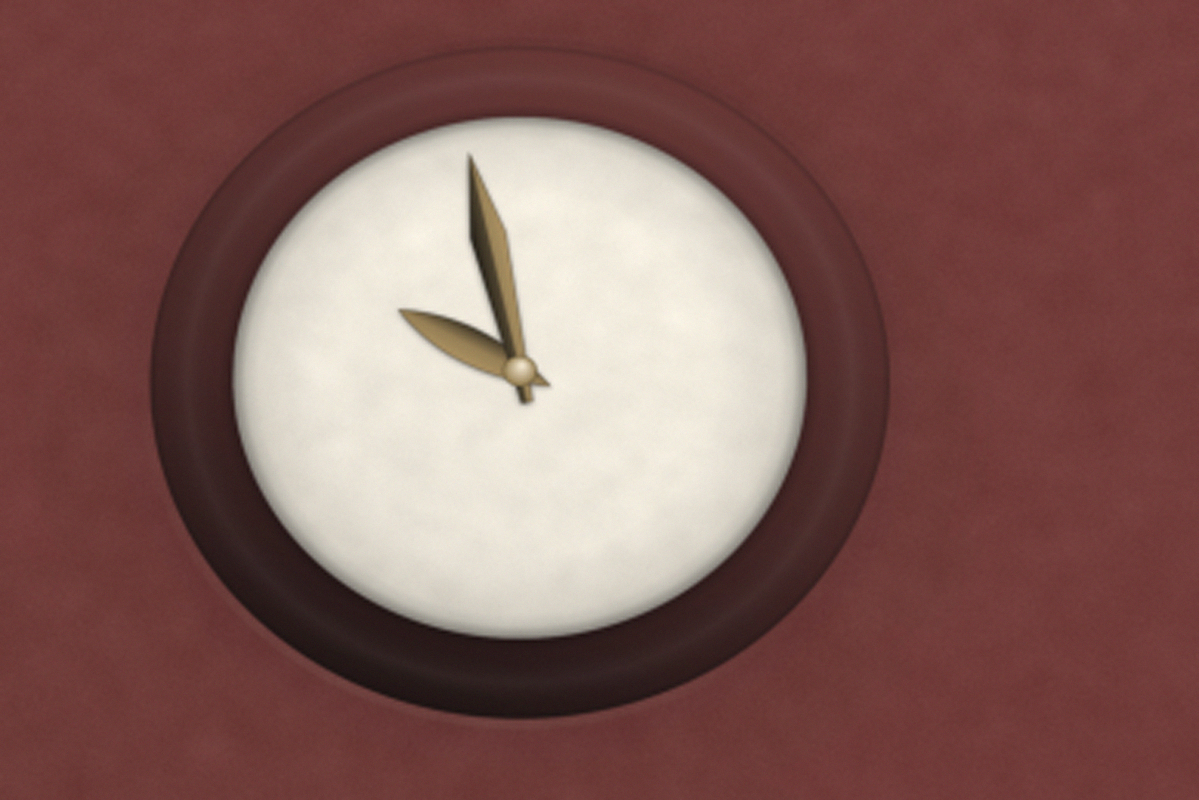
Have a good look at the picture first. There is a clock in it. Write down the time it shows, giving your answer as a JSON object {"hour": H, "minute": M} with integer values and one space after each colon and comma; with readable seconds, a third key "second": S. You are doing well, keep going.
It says {"hour": 9, "minute": 58}
